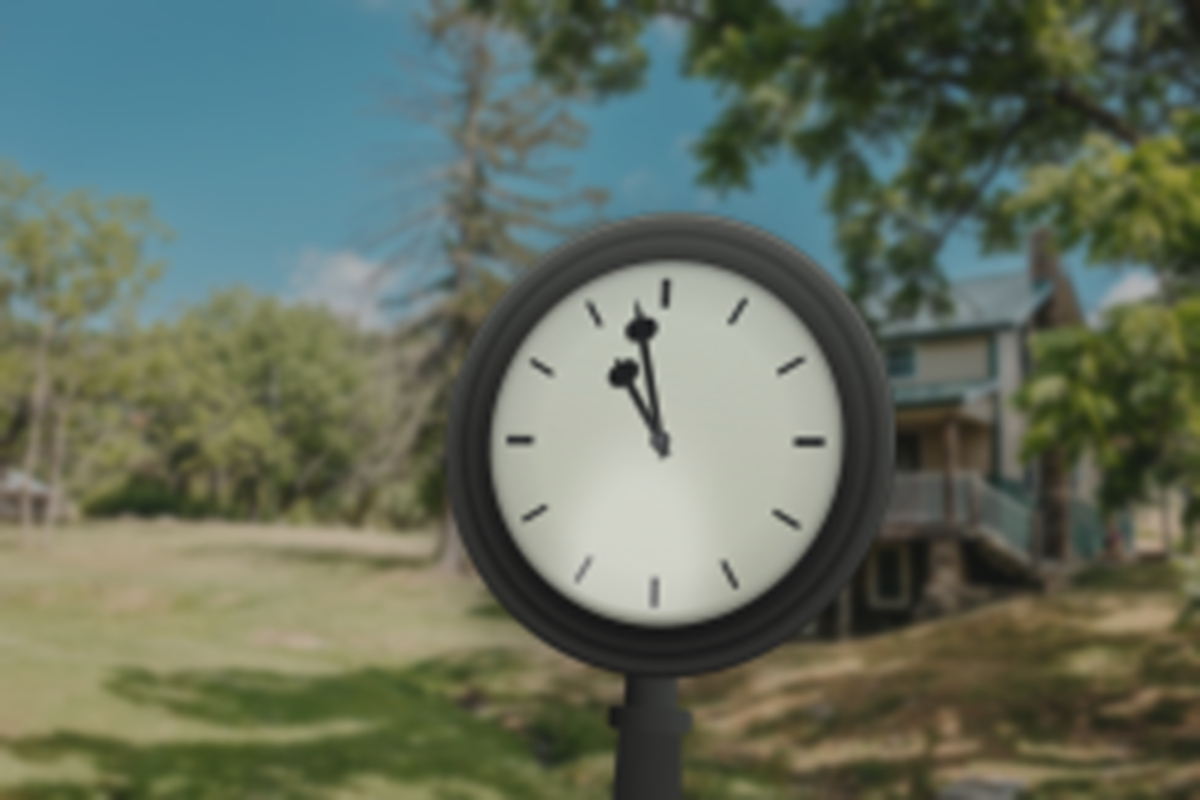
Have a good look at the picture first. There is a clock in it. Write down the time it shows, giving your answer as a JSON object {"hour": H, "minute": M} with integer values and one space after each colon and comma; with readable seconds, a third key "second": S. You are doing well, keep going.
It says {"hour": 10, "minute": 58}
